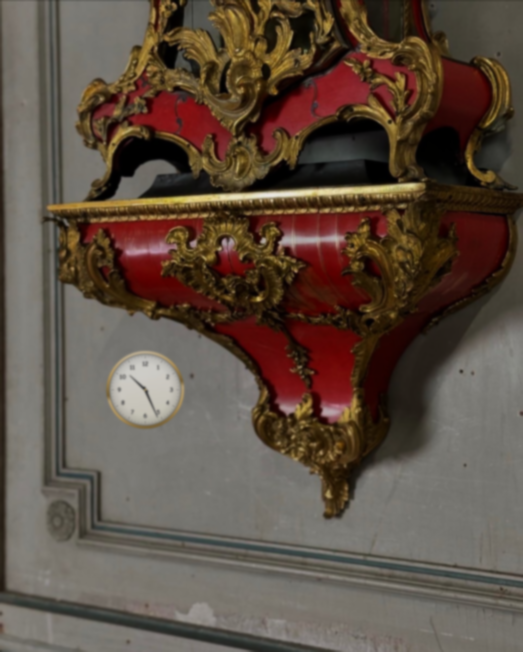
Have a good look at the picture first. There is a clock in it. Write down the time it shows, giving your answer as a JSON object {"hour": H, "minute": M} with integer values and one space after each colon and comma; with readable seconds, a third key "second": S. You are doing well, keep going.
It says {"hour": 10, "minute": 26}
